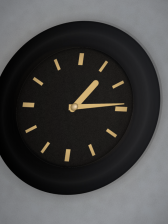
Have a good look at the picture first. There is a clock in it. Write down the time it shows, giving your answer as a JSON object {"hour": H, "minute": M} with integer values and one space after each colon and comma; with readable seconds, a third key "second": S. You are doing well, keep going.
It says {"hour": 1, "minute": 14}
